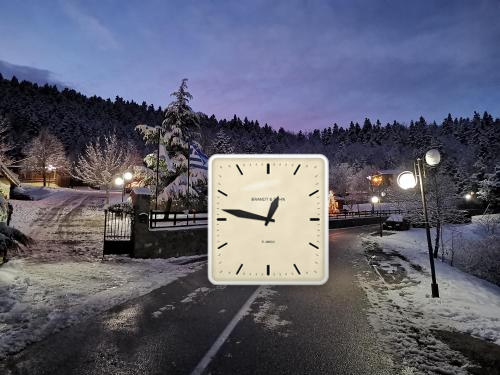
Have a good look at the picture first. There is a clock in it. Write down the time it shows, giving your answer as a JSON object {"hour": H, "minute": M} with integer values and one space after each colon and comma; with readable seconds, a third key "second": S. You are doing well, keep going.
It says {"hour": 12, "minute": 47}
